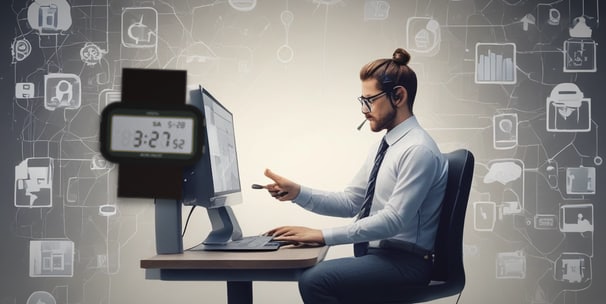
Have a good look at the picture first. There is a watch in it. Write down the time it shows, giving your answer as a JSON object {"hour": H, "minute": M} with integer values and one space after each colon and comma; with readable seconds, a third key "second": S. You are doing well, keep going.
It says {"hour": 3, "minute": 27}
